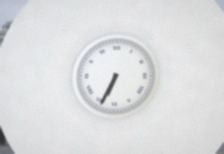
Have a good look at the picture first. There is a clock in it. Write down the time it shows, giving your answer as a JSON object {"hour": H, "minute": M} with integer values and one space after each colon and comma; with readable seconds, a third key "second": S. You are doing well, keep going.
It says {"hour": 6, "minute": 34}
